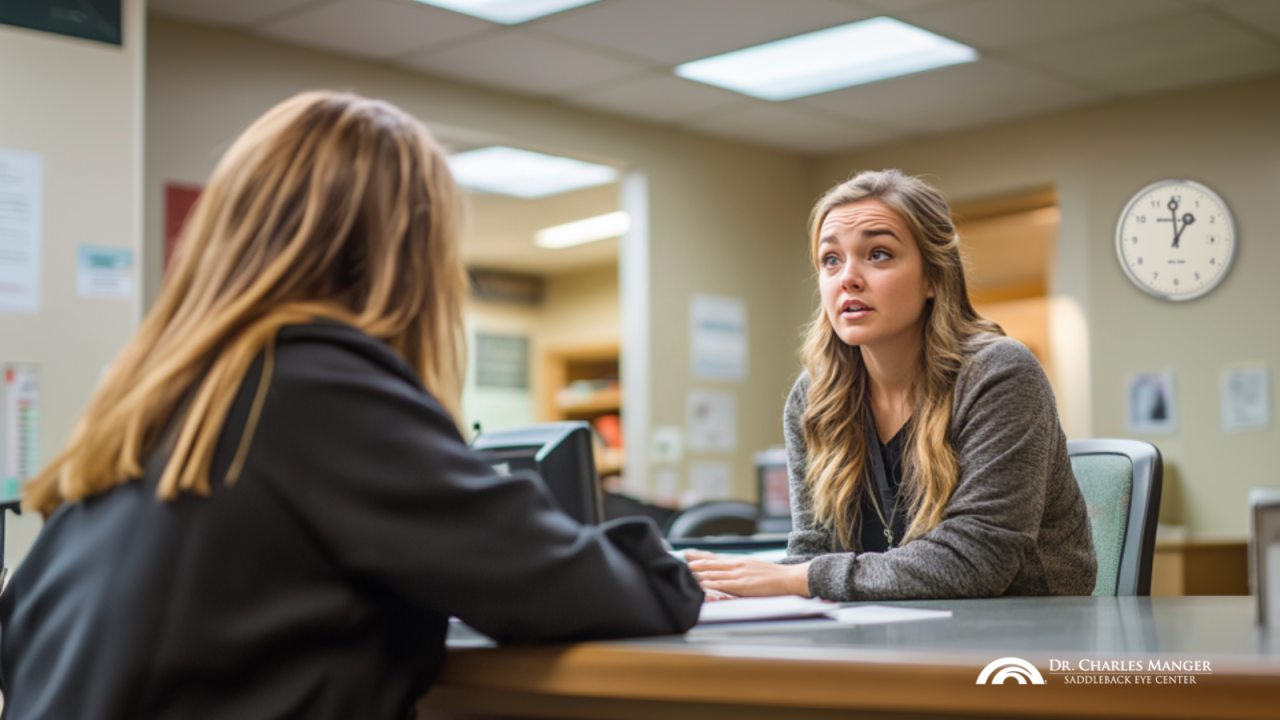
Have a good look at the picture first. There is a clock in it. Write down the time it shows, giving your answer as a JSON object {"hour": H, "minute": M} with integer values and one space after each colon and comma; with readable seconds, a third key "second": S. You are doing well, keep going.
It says {"hour": 12, "minute": 59}
